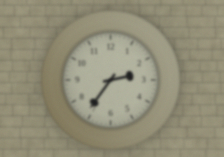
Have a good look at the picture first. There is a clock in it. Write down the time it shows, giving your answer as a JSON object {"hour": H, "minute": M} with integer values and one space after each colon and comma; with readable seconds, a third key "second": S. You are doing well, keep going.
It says {"hour": 2, "minute": 36}
